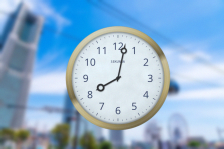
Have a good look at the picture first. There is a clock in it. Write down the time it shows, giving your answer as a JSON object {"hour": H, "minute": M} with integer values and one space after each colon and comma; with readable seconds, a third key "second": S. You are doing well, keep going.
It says {"hour": 8, "minute": 2}
